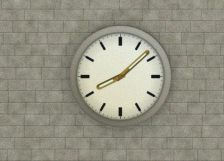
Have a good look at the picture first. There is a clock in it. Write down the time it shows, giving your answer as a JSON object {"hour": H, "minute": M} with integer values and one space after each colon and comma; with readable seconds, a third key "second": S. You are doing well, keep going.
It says {"hour": 8, "minute": 8}
